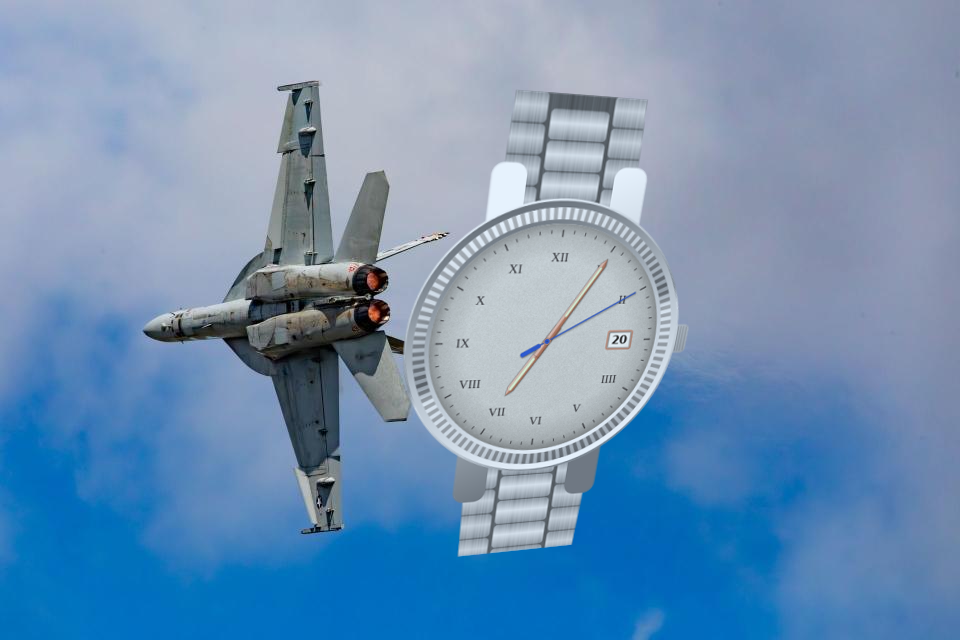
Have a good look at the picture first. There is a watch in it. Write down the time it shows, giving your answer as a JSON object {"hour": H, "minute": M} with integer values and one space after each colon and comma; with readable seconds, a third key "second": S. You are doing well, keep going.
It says {"hour": 7, "minute": 5, "second": 10}
